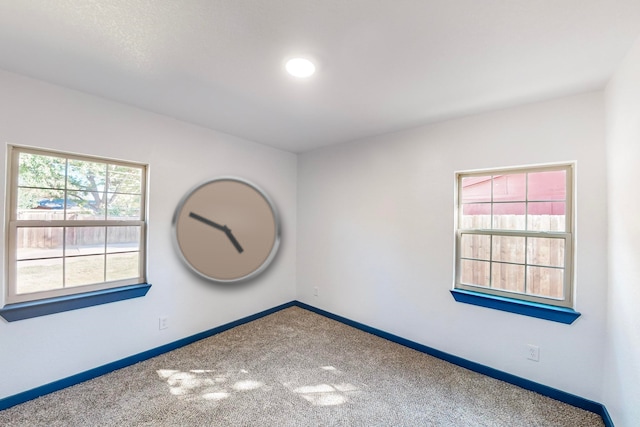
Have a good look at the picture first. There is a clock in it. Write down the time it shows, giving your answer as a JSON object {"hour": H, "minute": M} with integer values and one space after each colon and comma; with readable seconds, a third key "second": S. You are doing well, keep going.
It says {"hour": 4, "minute": 49}
